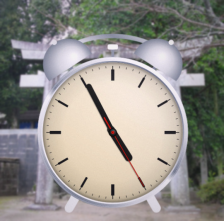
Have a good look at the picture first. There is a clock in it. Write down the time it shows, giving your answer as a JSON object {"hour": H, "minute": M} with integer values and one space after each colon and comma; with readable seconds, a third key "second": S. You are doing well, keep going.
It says {"hour": 4, "minute": 55, "second": 25}
